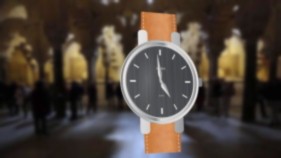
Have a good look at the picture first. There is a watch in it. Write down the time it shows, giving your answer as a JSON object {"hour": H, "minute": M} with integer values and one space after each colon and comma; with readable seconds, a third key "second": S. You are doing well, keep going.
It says {"hour": 4, "minute": 59}
